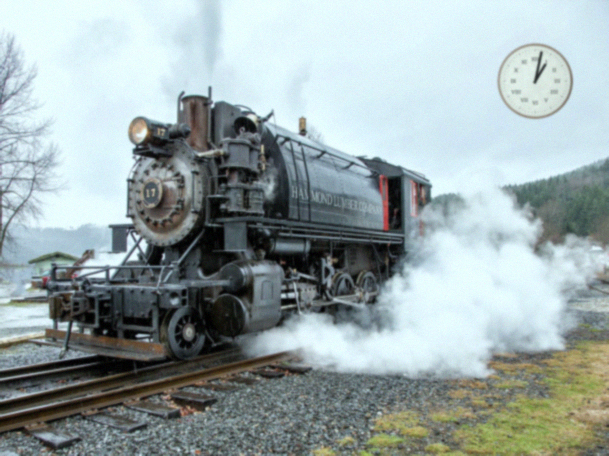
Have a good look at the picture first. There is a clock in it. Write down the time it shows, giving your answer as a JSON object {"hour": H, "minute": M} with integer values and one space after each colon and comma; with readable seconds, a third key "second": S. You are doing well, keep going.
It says {"hour": 1, "minute": 2}
